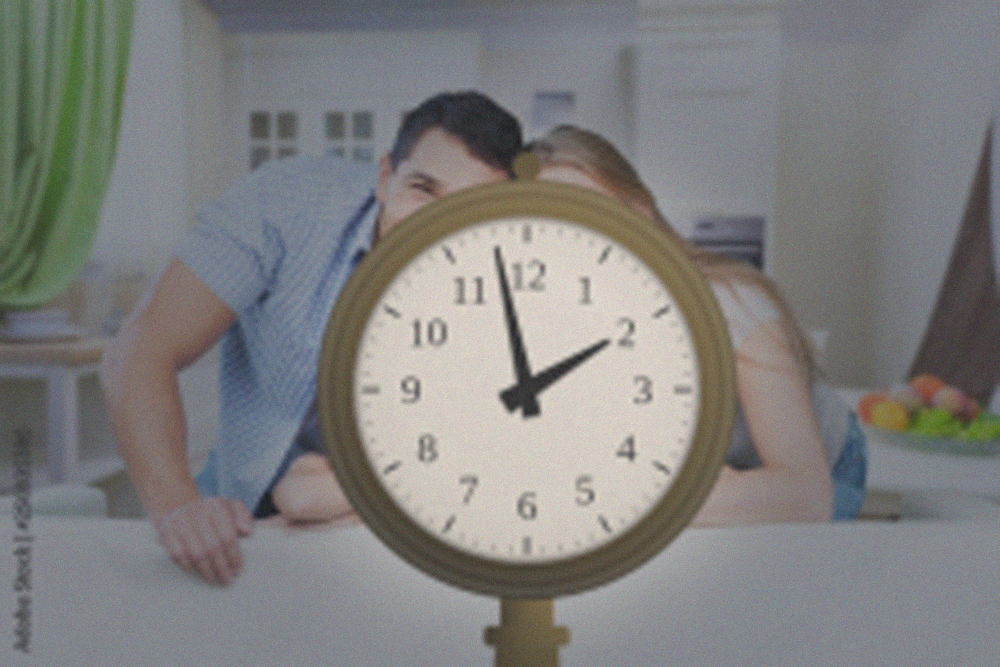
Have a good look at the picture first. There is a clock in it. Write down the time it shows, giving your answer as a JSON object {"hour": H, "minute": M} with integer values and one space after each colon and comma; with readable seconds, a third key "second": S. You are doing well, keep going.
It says {"hour": 1, "minute": 58}
